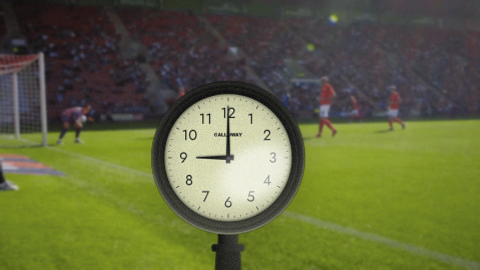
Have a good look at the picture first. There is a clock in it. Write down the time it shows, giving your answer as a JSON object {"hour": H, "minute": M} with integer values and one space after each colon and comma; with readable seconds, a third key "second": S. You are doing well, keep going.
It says {"hour": 9, "minute": 0}
